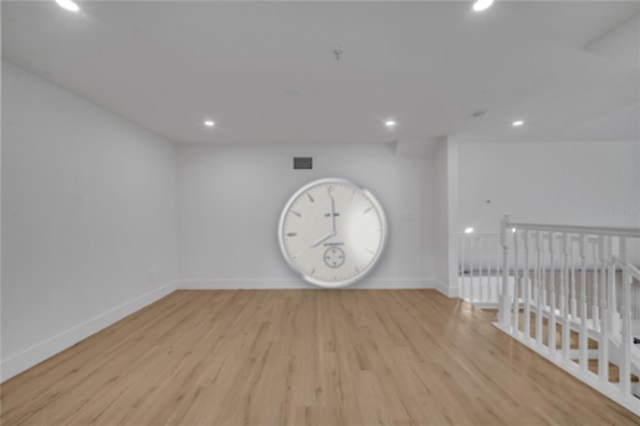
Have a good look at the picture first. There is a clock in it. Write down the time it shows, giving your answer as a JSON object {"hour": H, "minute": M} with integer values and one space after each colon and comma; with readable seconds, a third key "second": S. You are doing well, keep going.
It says {"hour": 8, "minute": 0}
